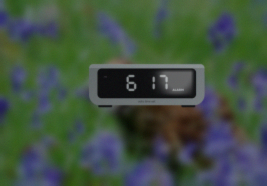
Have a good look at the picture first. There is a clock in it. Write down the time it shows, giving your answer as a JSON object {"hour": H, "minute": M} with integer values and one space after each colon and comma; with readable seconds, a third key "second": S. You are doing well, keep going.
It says {"hour": 6, "minute": 17}
